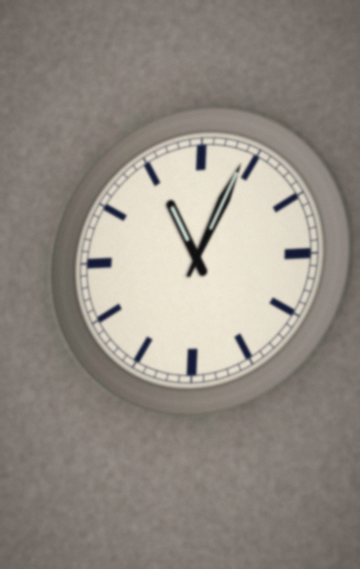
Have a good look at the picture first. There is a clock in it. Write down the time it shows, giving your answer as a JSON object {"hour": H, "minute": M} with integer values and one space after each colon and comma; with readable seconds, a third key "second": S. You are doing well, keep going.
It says {"hour": 11, "minute": 4}
